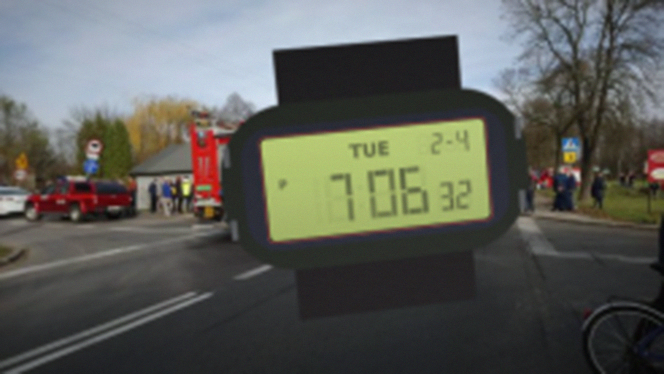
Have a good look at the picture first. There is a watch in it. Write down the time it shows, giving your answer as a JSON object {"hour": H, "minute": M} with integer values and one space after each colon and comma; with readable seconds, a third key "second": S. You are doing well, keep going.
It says {"hour": 7, "minute": 6, "second": 32}
